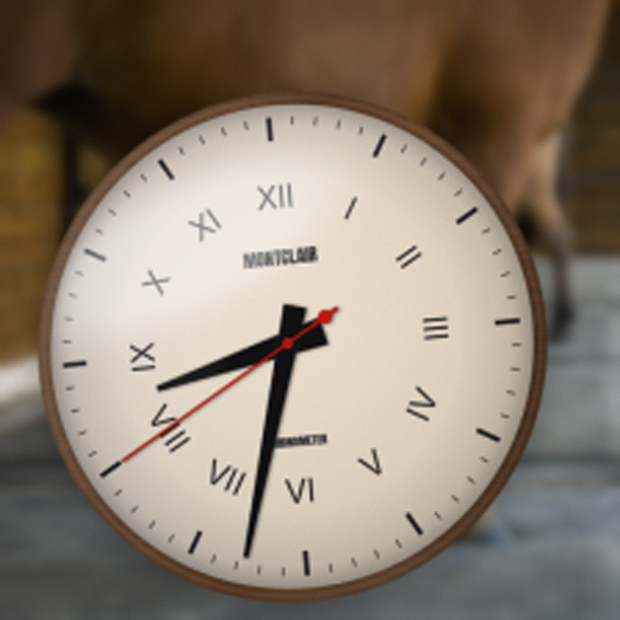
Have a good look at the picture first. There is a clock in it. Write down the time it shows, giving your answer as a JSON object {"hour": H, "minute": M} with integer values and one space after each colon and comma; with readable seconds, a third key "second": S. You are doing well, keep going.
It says {"hour": 8, "minute": 32, "second": 40}
